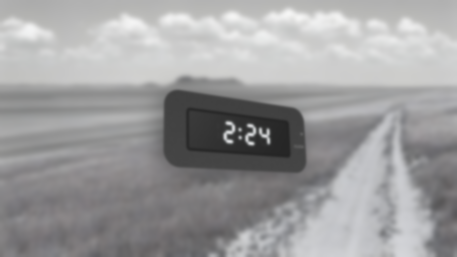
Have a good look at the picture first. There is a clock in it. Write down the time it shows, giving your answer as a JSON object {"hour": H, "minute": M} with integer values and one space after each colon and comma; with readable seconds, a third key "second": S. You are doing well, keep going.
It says {"hour": 2, "minute": 24}
